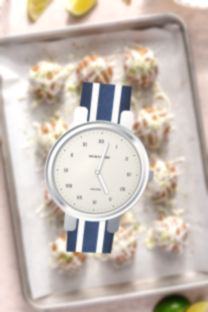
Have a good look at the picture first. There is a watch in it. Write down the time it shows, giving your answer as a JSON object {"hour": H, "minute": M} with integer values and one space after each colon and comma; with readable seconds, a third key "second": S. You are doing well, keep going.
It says {"hour": 5, "minute": 2}
